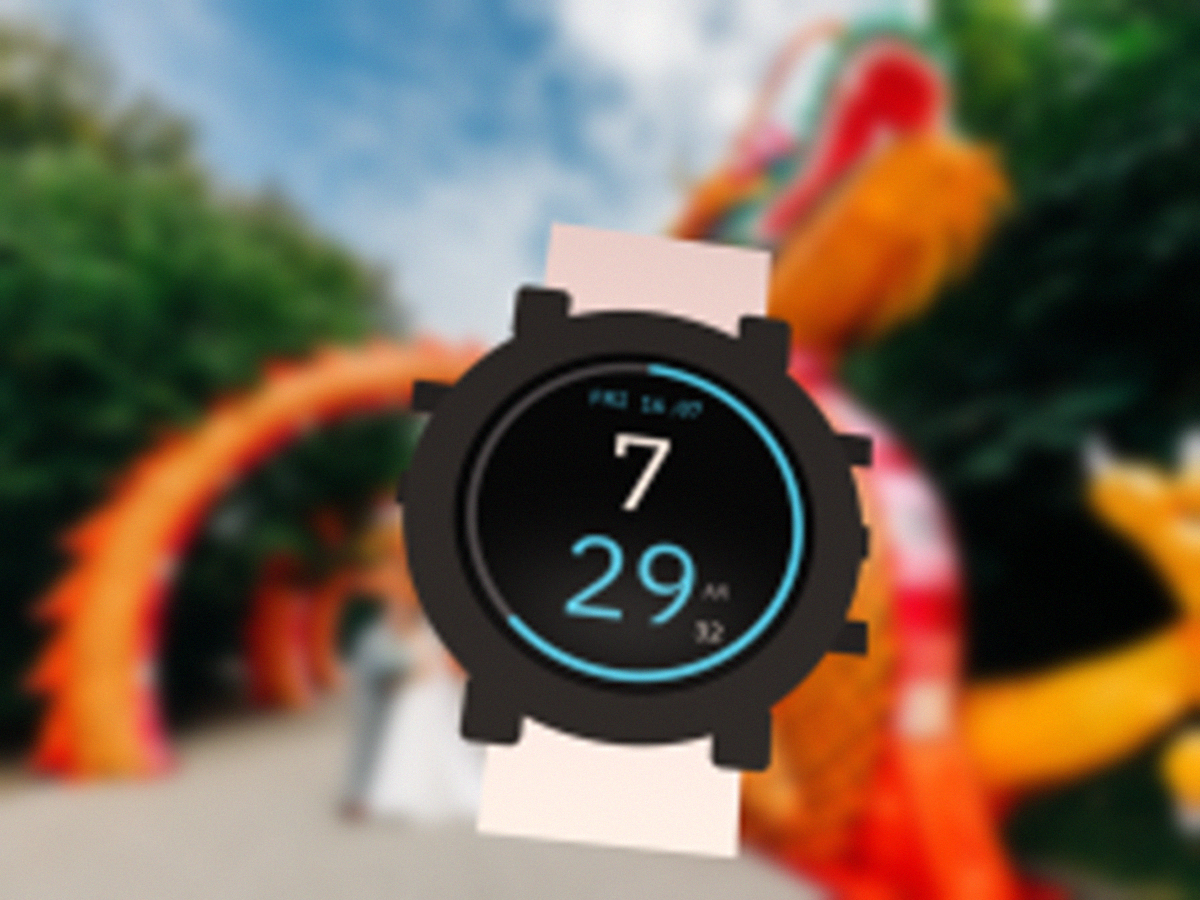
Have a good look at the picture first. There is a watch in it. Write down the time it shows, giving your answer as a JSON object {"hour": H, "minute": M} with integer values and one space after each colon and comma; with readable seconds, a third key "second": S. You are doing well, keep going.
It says {"hour": 7, "minute": 29}
